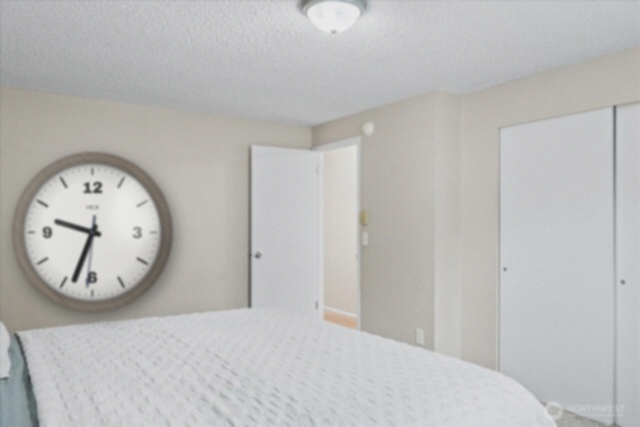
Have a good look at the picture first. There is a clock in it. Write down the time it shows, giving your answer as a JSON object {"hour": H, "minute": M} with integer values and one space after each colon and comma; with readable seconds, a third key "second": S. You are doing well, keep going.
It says {"hour": 9, "minute": 33, "second": 31}
